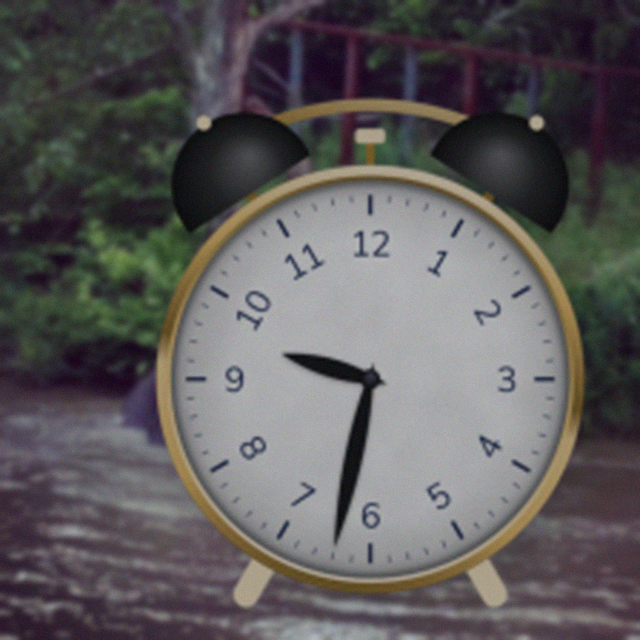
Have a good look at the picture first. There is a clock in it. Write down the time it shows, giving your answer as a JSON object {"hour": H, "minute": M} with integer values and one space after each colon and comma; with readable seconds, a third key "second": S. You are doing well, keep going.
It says {"hour": 9, "minute": 32}
